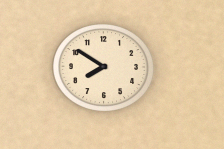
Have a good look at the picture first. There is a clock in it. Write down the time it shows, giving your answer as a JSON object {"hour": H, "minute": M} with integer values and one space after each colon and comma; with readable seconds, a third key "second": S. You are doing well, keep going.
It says {"hour": 7, "minute": 51}
